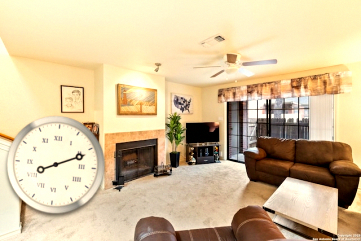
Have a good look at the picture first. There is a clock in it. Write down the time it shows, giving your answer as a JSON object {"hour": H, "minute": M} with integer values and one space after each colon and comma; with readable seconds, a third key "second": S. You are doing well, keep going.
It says {"hour": 8, "minute": 11}
